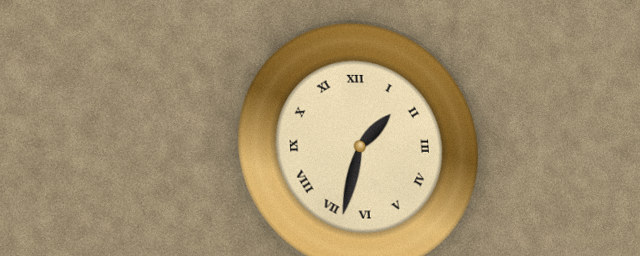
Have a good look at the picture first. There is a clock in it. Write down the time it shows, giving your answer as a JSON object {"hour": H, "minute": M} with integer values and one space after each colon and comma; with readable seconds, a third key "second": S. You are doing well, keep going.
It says {"hour": 1, "minute": 33}
